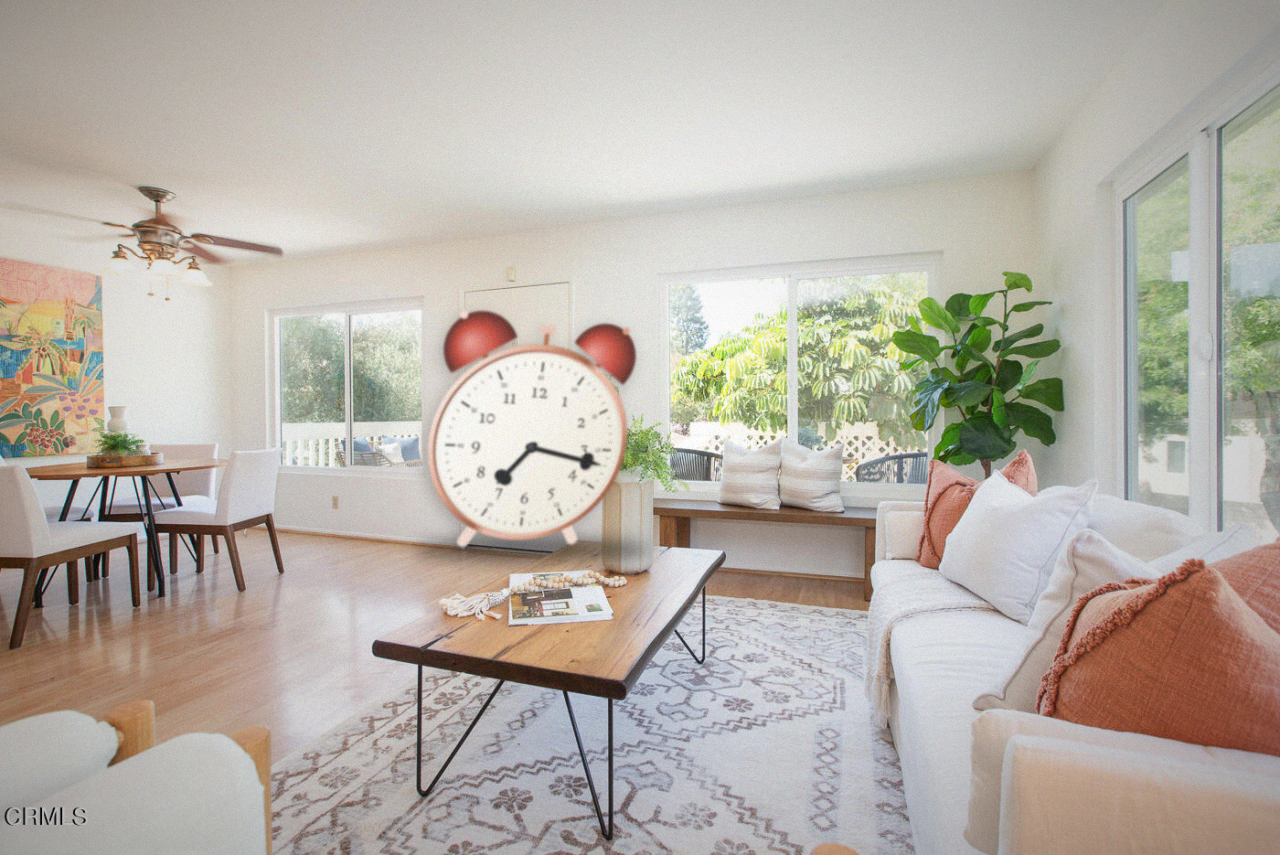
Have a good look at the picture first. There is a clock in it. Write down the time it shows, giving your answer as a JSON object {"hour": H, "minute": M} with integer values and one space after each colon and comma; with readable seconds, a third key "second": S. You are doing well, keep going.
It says {"hour": 7, "minute": 17}
